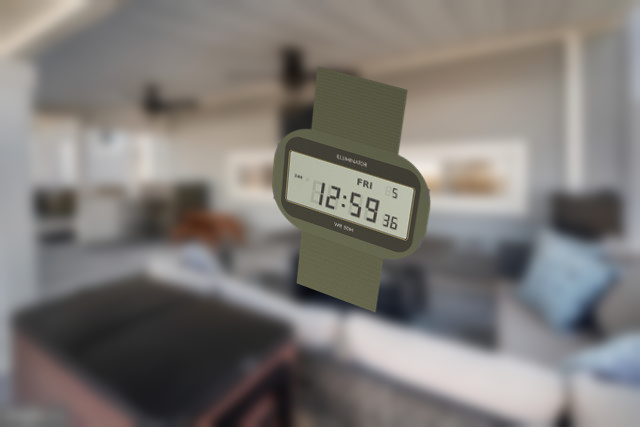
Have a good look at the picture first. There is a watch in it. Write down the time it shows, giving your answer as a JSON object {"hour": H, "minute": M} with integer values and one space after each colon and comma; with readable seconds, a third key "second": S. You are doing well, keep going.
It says {"hour": 12, "minute": 59, "second": 36}
